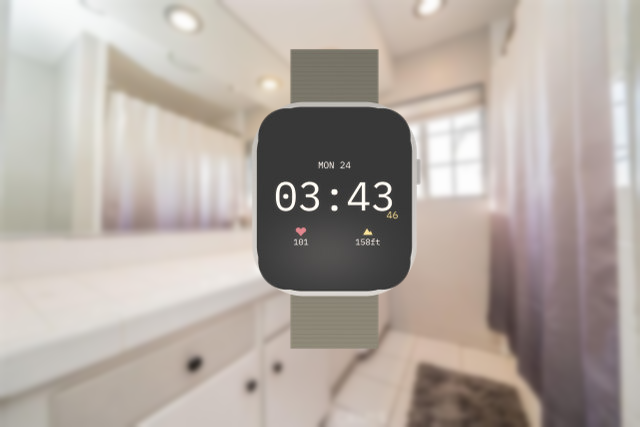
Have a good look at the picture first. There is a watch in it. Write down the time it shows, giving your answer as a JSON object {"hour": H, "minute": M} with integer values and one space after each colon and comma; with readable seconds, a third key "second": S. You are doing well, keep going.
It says {"hour": 3, "minute": 43, "second": 46}
